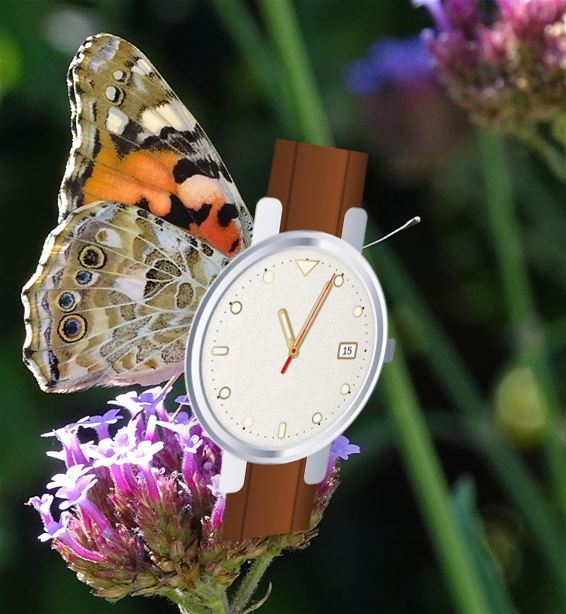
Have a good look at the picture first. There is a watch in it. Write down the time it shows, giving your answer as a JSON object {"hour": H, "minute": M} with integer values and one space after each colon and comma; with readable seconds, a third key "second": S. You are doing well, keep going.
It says {"hour": 11, "minute": 4, "second": 4}
